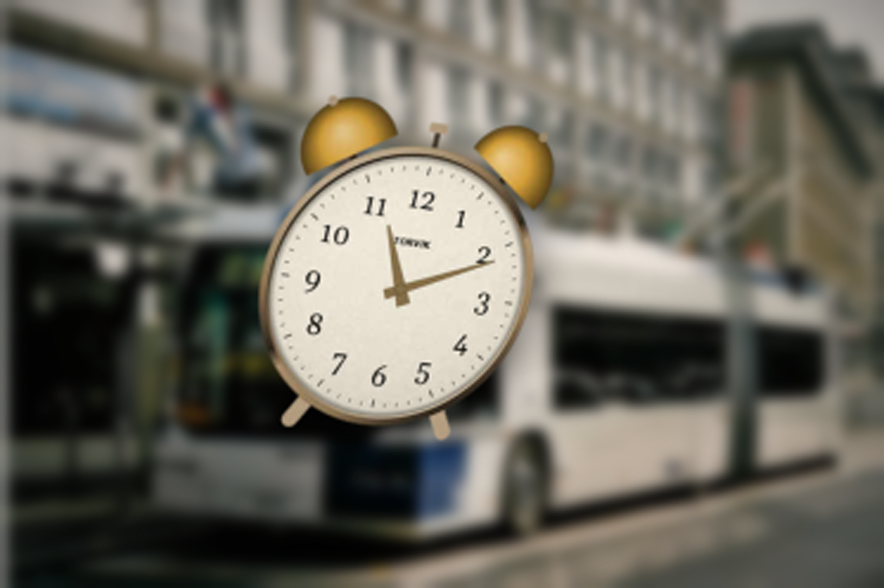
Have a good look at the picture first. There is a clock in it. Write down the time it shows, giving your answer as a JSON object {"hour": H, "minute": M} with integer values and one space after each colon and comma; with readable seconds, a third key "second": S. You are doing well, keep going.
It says {"hour": 11, "minute": 11}
